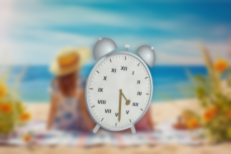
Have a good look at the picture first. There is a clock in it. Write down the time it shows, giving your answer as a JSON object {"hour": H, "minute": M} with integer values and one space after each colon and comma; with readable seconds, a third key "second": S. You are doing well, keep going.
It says {"hour": 4, "minute": 29}
